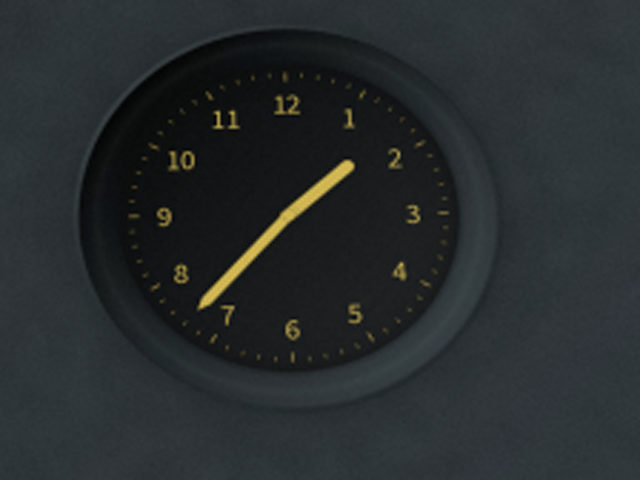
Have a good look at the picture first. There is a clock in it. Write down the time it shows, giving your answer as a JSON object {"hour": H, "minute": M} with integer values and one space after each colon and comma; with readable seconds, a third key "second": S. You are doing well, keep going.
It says {"hour": 1, "minute": 37}
